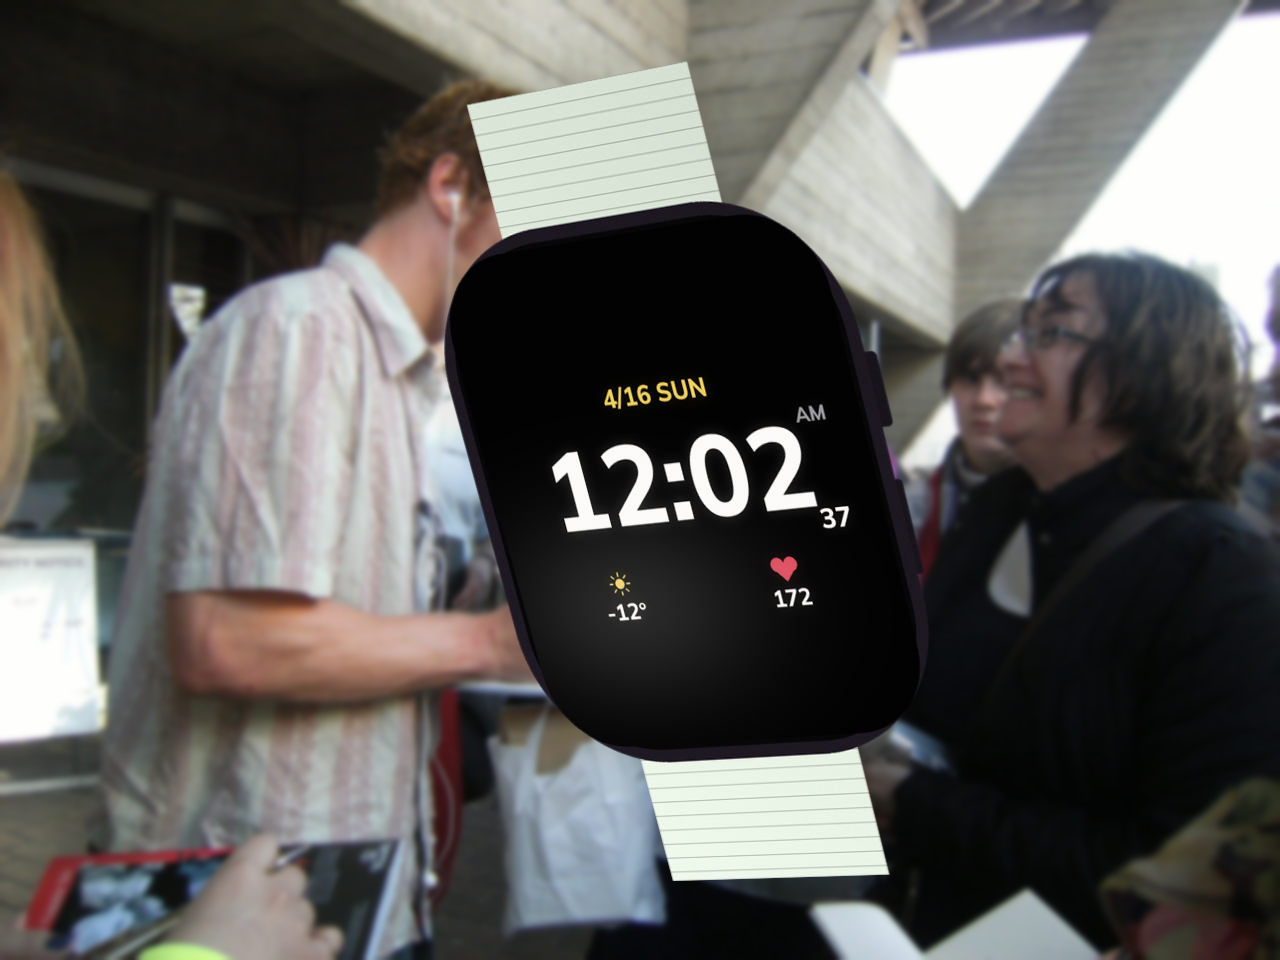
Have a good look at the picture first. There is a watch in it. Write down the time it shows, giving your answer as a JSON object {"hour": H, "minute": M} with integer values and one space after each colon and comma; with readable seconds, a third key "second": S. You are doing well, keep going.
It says {"hour": 12, "minute": 2, "second": 37}
